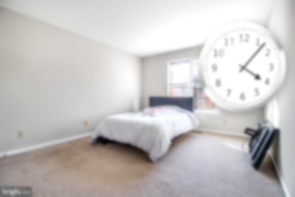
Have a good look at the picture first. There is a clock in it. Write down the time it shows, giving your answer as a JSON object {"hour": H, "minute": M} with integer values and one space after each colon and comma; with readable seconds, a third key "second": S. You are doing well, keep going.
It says {"hour": 4, "minute": 7}
